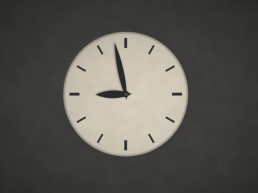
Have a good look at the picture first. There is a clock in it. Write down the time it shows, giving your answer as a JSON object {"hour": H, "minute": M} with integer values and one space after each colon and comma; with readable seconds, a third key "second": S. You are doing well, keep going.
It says {"hour": 8, "minute": 58}
